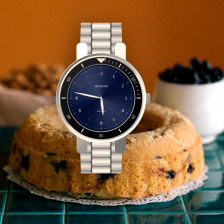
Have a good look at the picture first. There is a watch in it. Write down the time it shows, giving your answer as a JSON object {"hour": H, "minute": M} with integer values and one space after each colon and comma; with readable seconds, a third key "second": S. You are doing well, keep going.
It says {"hour": 5, "minute": 47}
